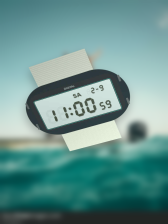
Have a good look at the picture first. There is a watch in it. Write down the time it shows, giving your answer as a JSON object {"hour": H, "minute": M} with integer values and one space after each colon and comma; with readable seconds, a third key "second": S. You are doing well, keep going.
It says {"hour": 11, "minute": 0, "second": 59}
